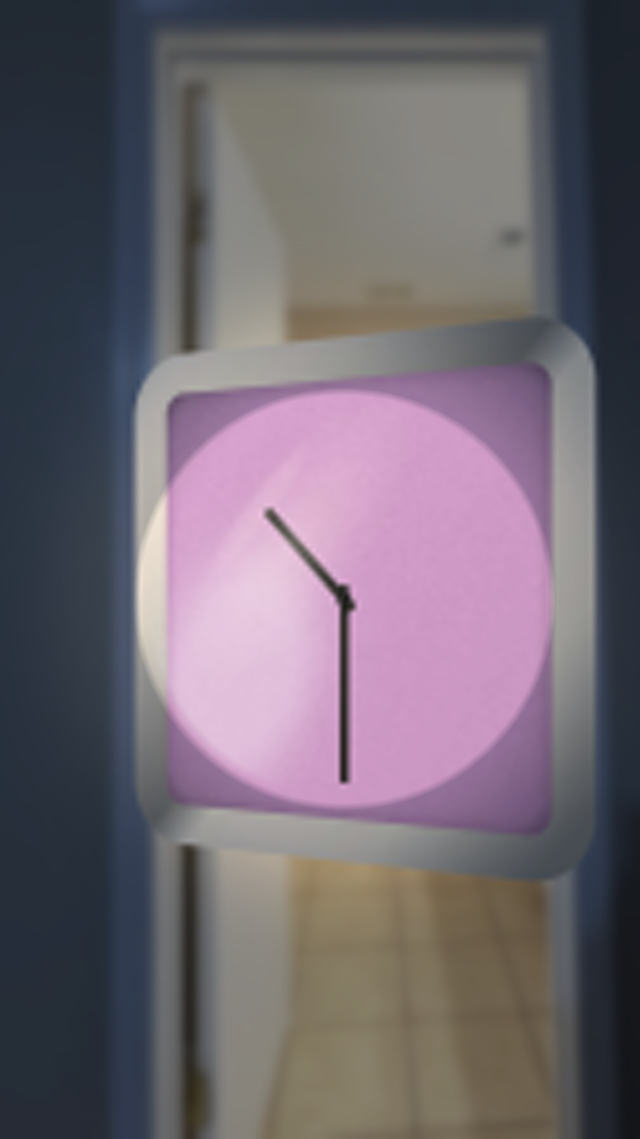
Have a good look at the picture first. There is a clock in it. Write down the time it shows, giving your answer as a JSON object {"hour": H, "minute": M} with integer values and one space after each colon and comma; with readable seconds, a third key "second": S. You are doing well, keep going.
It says {"hour": 10, "minute": 30}
